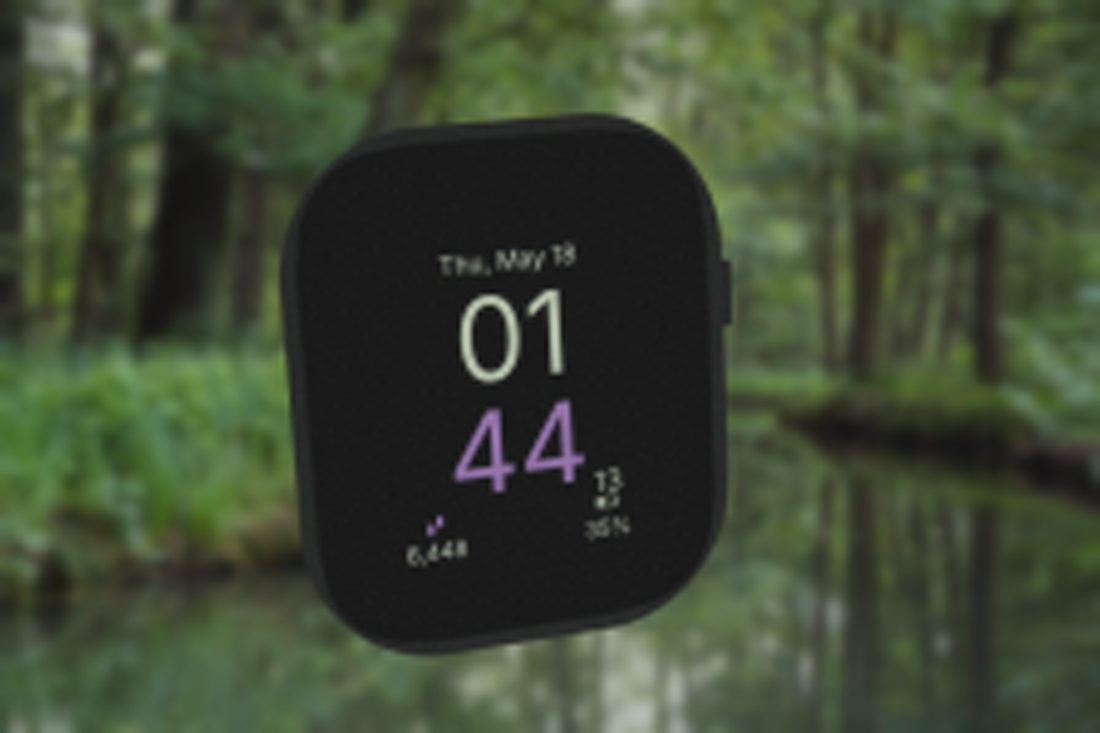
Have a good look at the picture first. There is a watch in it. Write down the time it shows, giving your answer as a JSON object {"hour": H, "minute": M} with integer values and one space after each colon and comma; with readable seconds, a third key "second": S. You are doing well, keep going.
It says {"hour": 1, "minute": 44}
